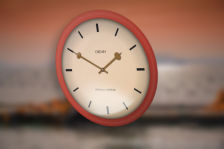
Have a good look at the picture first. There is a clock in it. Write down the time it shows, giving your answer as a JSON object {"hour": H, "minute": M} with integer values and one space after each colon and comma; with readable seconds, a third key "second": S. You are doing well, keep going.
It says {"hour": 1, "minute": 50}
